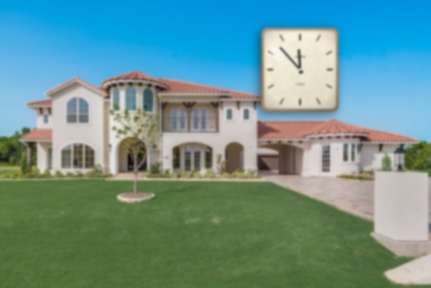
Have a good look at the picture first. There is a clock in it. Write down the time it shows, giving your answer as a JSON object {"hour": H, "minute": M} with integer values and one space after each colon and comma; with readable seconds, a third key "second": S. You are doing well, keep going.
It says {"hour": 11, "minute": 53}
